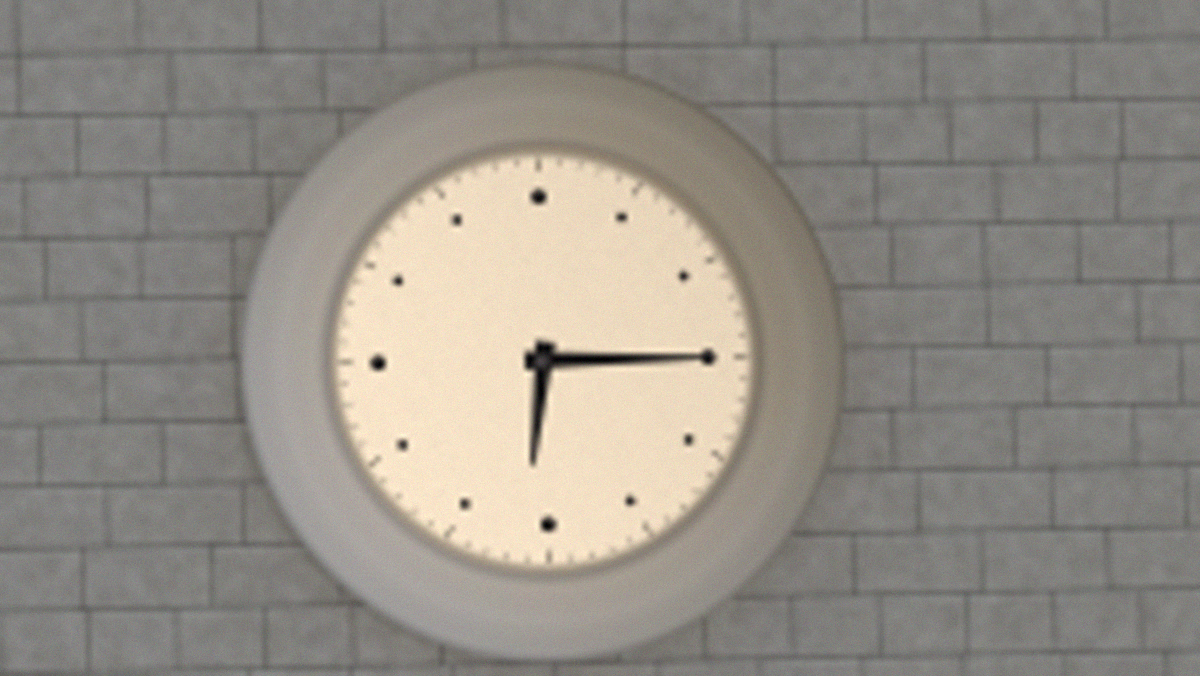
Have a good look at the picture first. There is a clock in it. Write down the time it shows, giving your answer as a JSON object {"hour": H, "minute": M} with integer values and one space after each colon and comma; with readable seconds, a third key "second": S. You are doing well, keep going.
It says {"hour": 6, "minute": 15}
